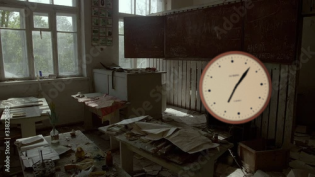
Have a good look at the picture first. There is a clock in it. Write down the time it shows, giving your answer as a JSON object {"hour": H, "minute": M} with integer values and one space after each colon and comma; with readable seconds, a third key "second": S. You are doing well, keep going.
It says {"hour": 7, "minute": 7}
